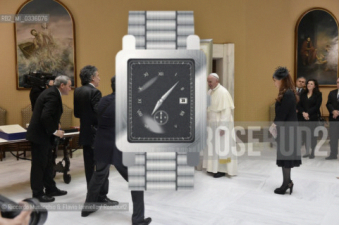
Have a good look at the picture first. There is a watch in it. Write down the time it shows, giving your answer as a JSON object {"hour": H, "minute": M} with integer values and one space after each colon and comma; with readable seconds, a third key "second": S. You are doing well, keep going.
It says {"hour": 7, "minute": 7}
